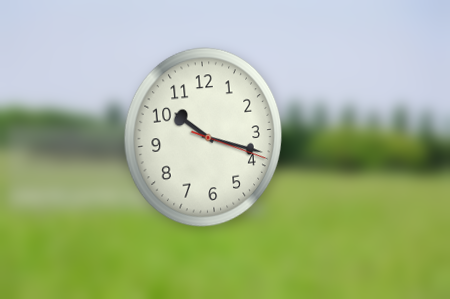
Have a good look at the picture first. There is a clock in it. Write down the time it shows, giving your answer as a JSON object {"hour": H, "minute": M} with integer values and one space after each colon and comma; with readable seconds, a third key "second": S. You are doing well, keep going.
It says {"hour": 10, "minute": 18, "second": 19}
